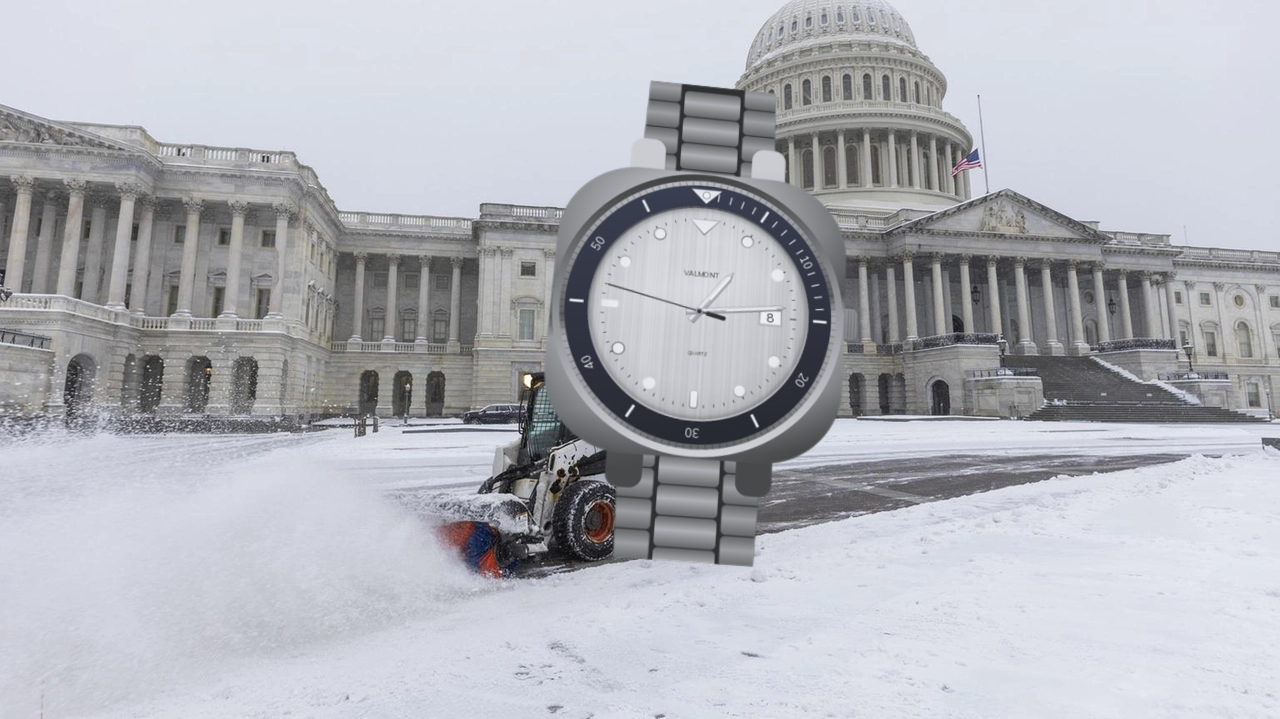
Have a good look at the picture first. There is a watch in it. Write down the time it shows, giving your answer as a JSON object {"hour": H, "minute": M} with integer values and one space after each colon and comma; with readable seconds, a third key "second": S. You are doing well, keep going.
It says {"hour": 1, "minute": 13, "second": 47}
